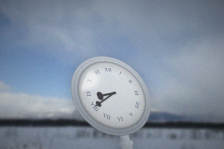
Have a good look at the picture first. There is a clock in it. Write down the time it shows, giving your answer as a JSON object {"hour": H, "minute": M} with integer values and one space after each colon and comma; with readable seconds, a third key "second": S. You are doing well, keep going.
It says {"hour": 8, "minute": 40}
